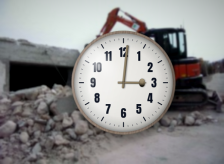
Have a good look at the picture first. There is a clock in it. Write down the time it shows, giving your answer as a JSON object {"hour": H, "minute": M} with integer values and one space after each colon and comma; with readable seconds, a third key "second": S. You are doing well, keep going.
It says {"hour": 3, "minute": 1}
